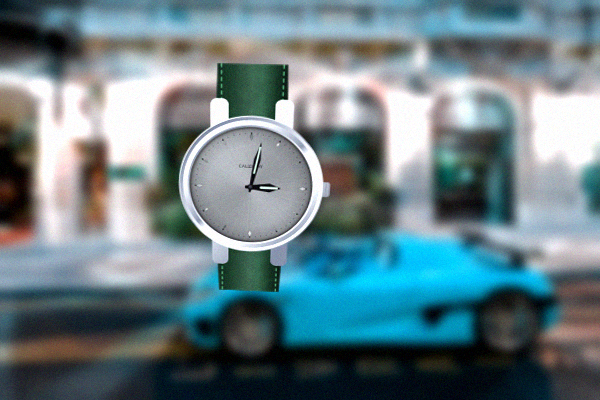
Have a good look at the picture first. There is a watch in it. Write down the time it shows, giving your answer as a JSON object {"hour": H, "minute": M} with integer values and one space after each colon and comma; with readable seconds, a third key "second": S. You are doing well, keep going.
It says {"hour": 3, "minute": 2}
